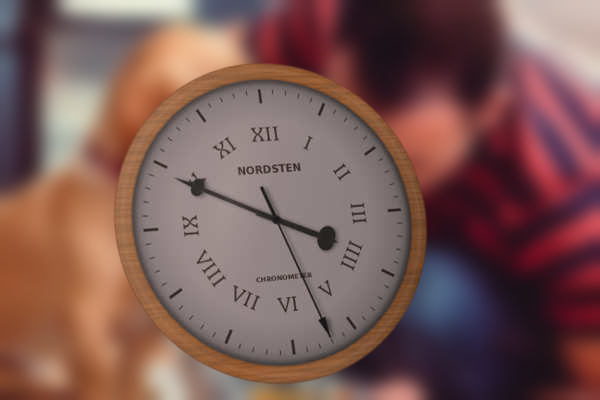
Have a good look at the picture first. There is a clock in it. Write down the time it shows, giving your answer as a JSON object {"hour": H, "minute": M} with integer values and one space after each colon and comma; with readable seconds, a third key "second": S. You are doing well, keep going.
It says {"hour": 3, "minute": 49, "second": 27}
